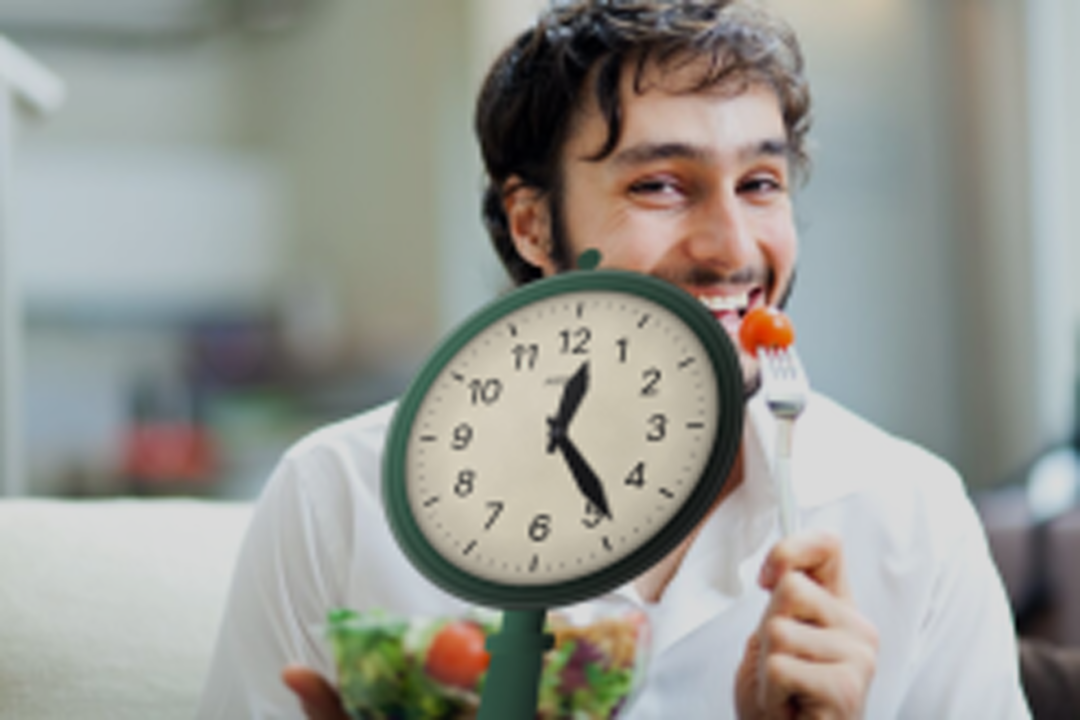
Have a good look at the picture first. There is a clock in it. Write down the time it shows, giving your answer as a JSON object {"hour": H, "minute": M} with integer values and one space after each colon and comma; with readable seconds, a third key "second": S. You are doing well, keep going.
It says {"hour": 12, "minute": 24}
